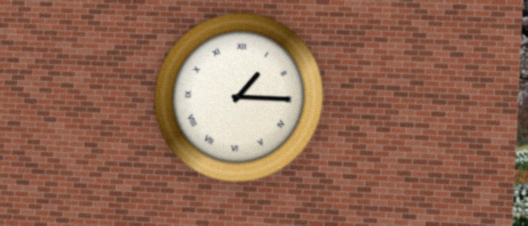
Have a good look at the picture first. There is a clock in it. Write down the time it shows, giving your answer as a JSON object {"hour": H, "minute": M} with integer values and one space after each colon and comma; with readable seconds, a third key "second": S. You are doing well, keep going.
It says {"hour": 1, "minute": 15}
